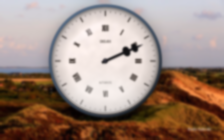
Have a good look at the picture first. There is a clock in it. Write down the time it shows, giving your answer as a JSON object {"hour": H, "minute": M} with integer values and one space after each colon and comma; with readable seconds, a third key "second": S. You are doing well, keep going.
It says {"hour": 2, "minute": 11}
